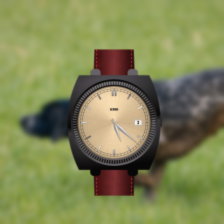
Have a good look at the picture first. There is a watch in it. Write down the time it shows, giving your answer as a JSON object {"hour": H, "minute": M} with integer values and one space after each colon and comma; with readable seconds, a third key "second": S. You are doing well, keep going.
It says {"hour": 5, "minute": 22}
